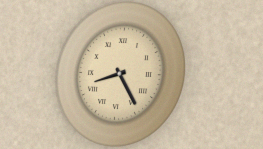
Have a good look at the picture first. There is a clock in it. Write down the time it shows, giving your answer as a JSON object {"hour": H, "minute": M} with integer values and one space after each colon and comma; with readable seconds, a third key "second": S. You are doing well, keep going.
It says {"hour": 8, "minute": 24}
